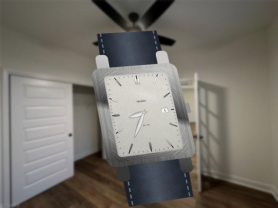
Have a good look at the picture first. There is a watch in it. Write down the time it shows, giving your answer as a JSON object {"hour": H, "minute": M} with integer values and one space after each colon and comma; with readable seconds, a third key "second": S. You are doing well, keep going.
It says {"hour": 8, "minute": 35}
